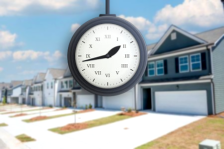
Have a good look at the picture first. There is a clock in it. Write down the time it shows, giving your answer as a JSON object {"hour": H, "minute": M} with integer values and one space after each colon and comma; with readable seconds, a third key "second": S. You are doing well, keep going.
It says {"hour": 1, "minute": 43}
